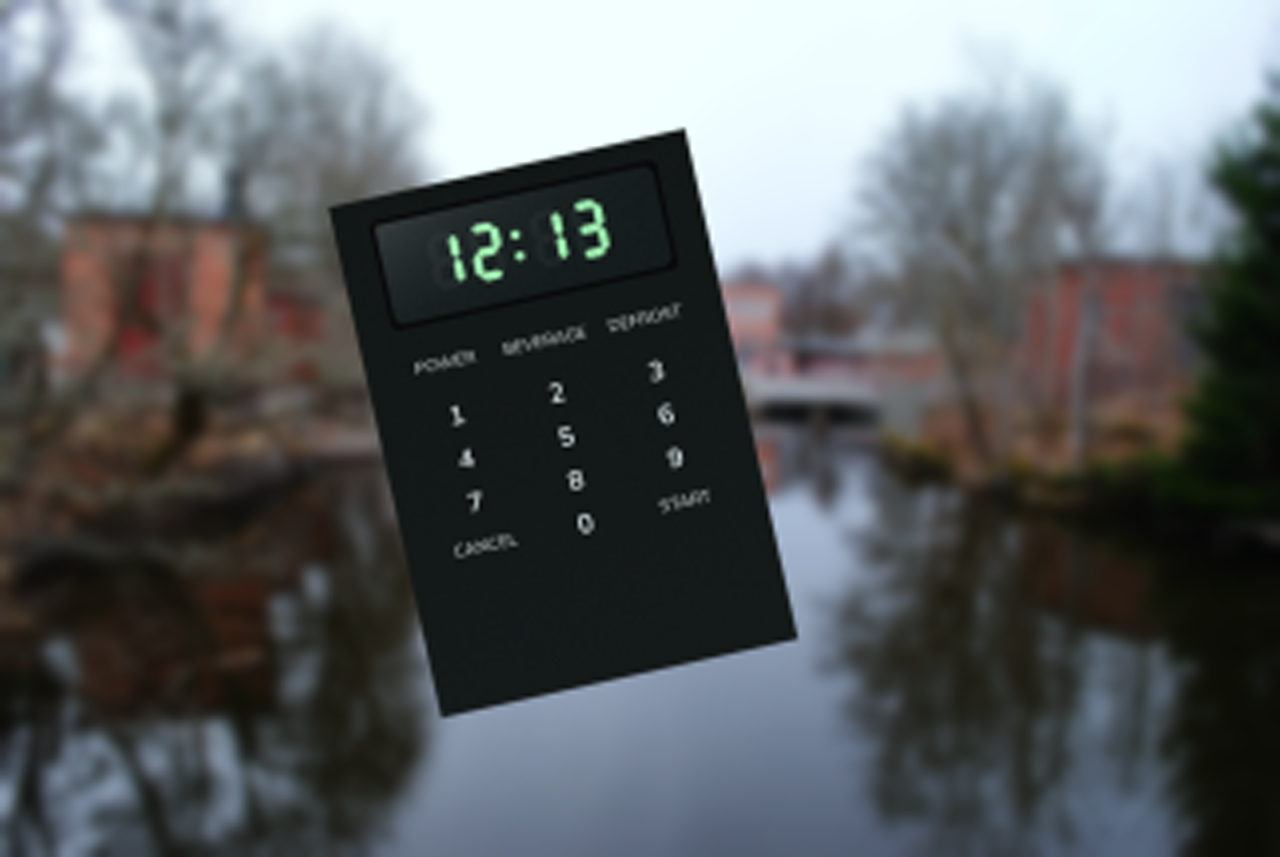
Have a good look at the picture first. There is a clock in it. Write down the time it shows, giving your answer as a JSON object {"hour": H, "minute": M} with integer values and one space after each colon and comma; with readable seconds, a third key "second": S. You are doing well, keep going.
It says {"hour": 12, "minute": 13}
